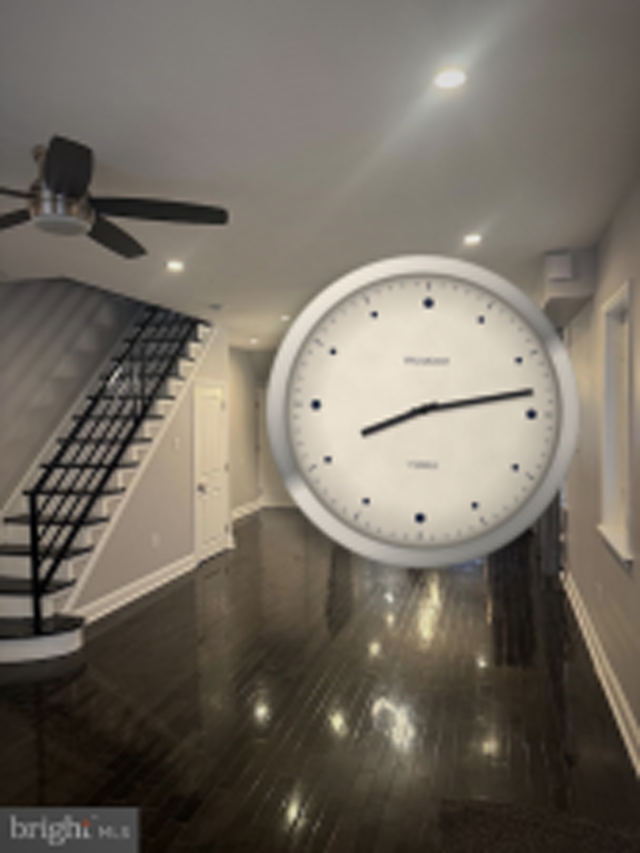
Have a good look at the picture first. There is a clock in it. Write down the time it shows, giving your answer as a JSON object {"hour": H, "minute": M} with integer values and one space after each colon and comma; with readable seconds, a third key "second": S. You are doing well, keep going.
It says {"hour": 8, "minute": 13}
